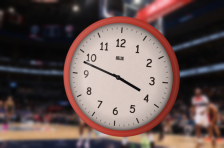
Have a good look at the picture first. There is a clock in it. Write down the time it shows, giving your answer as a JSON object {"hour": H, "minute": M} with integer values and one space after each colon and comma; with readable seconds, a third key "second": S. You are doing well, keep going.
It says {"hour": 3, "minute": 48}
